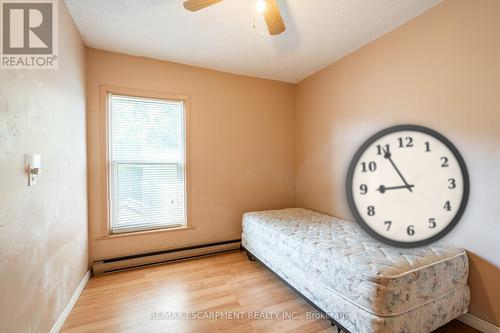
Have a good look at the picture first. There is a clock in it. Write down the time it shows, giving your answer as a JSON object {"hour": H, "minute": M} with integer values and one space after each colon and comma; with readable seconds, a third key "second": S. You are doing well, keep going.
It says {"hour": 8, "minute": 55}
